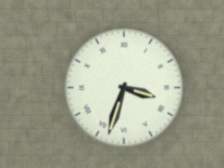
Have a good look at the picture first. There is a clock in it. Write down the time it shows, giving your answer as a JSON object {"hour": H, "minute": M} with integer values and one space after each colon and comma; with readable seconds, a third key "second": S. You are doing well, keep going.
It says {"hour": 3, "minute": 33}
